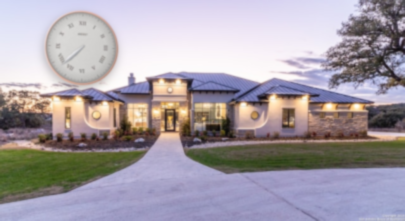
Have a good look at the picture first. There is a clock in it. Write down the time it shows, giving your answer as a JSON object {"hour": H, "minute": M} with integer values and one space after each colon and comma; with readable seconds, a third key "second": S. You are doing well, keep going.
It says {"hour": 7, "minute": 38}
